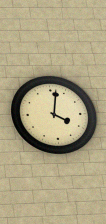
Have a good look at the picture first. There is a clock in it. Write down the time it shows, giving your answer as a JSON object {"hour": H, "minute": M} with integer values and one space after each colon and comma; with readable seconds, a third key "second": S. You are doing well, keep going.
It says {"hour": 4, "minute": 2}
